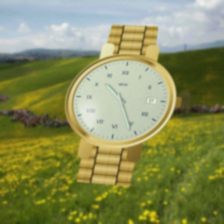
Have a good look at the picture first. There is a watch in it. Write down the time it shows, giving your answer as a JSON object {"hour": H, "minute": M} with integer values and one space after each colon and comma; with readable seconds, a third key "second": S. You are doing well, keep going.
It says {"hour": 10, "minute": 26}
